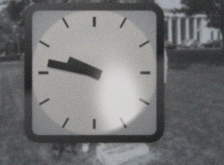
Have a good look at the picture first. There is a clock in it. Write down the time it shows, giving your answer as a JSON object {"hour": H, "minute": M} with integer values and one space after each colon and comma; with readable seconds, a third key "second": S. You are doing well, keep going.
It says {"hour": 9, "minute": 47}
